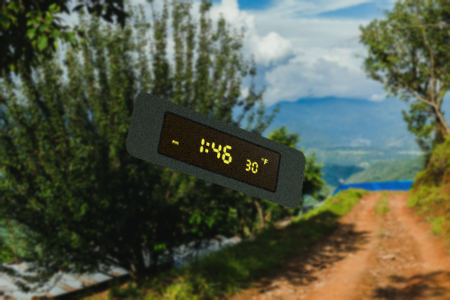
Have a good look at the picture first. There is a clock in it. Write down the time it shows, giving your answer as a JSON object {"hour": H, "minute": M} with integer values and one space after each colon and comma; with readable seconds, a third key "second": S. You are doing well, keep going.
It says {"hour": 1, "minute": 46}
